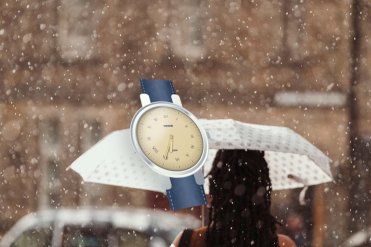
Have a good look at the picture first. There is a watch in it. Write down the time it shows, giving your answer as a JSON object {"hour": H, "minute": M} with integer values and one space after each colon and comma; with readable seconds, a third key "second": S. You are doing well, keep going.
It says {"hour": 6, "minute": 35}
